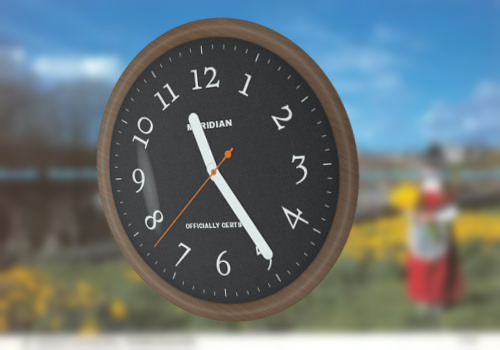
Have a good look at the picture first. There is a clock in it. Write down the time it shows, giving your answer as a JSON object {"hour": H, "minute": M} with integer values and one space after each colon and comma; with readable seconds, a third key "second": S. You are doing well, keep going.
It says {"hour": 11, "minute": 24, "second": 38}
